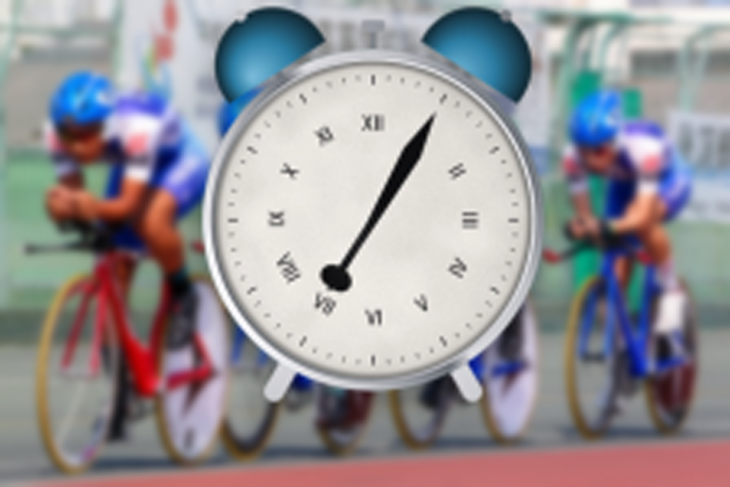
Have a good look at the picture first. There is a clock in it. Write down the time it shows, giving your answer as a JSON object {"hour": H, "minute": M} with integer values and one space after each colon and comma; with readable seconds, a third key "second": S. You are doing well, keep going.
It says {"hour": 7, "minute": 5}
